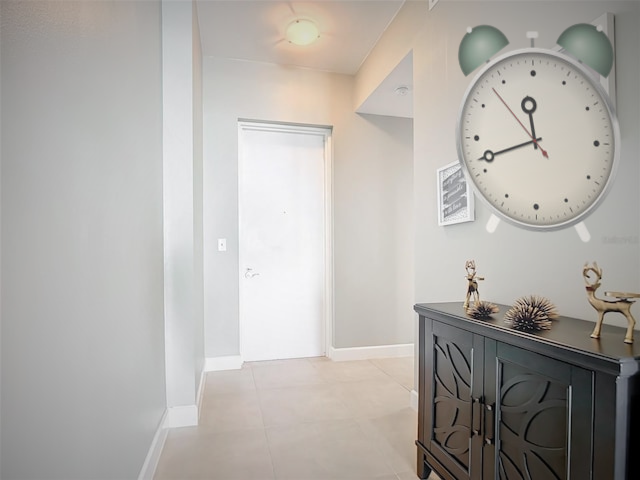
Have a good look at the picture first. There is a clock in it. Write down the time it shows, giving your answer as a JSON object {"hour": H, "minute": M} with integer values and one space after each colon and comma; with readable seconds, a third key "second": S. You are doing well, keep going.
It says {"hour": 11, "minute": 41, "second": 53}
